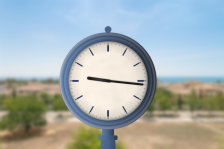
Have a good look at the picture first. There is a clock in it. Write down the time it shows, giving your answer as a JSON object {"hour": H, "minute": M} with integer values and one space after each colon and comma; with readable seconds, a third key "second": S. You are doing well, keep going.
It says {"hour": 9, "minute": 16}
